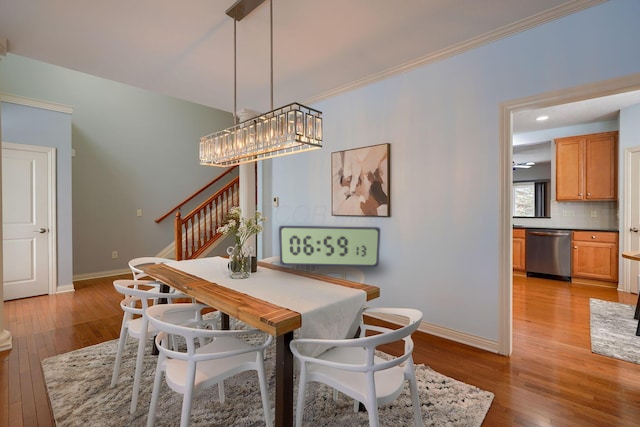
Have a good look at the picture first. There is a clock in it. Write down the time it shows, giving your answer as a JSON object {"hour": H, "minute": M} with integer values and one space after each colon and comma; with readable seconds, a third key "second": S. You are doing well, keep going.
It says {"hour": 6, "minute": 59, "second": 13}
